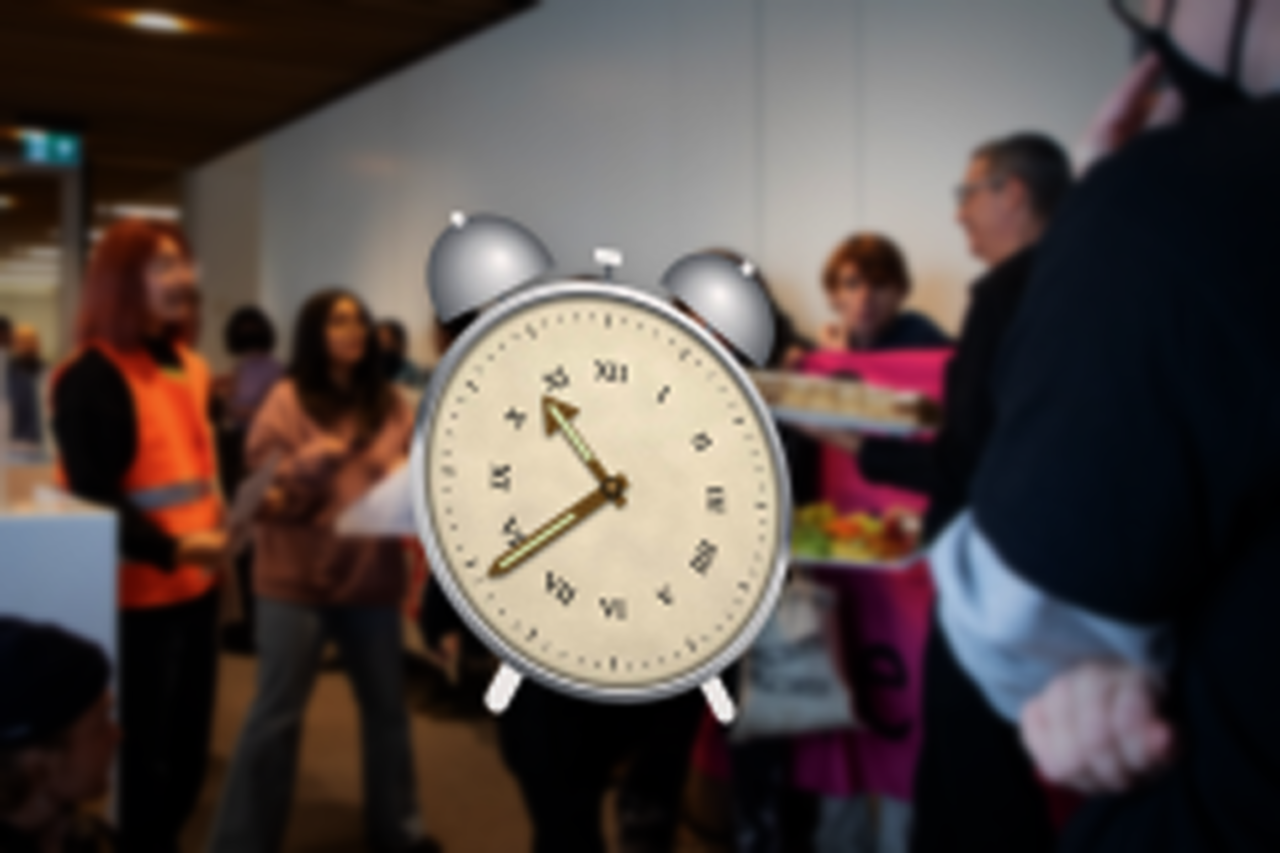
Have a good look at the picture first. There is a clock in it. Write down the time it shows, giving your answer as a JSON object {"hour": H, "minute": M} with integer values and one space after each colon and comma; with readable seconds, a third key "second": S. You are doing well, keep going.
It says {"hour": 10, "minute": 39}
